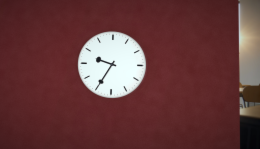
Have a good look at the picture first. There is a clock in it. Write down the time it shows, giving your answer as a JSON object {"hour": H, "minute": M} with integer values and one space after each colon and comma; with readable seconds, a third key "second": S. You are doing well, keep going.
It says {"hour": 9, "minute": 35}
